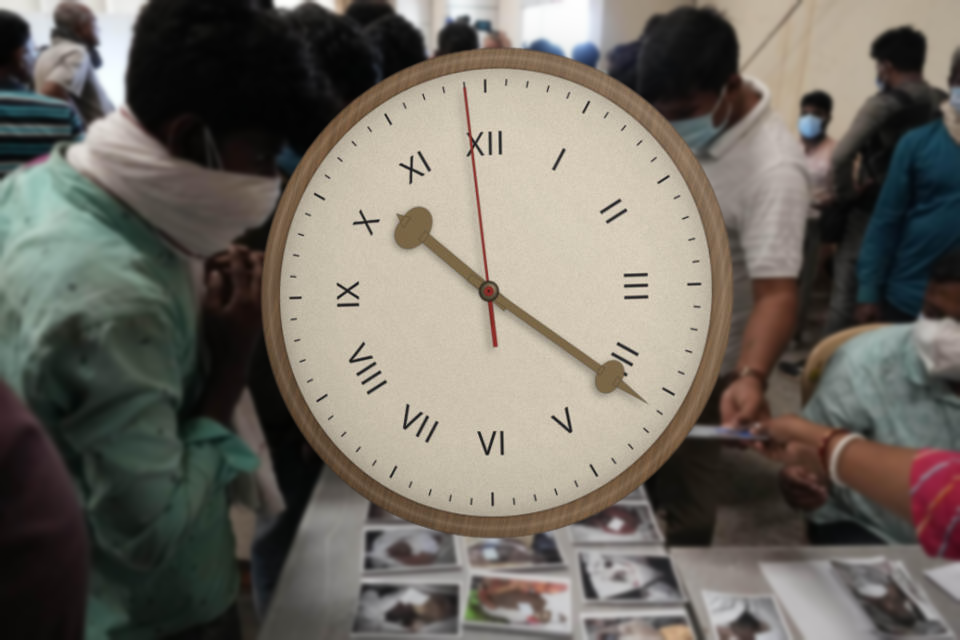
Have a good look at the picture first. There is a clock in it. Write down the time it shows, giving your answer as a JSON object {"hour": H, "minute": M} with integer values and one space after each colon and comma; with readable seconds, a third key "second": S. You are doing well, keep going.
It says {"hour": 10, "minute": 20, "second": 59}
